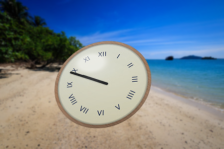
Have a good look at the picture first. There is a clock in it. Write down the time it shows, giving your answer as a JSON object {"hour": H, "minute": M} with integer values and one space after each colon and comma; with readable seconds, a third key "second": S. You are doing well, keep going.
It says {"hour": 9, "minute": 49}
